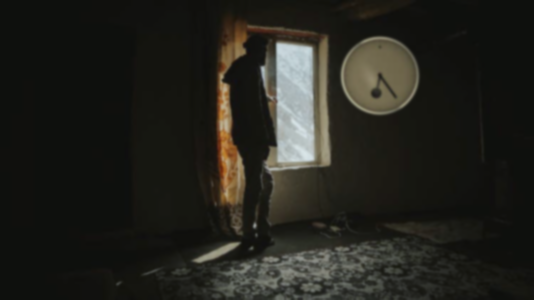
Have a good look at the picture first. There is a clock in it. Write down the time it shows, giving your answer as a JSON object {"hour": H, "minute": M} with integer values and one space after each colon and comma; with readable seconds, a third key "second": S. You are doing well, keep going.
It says {"hour": 6, "minute": 24}
